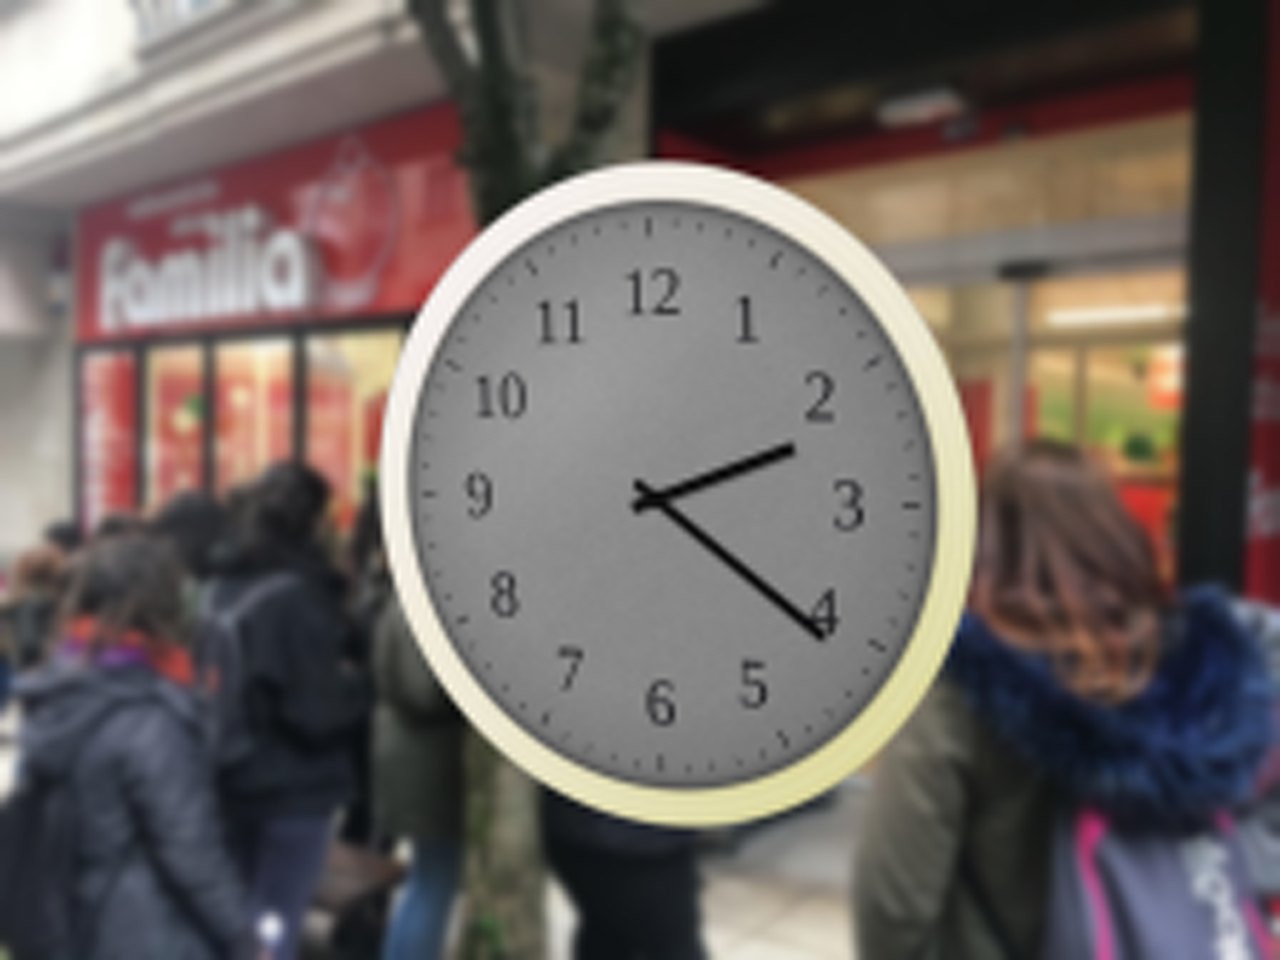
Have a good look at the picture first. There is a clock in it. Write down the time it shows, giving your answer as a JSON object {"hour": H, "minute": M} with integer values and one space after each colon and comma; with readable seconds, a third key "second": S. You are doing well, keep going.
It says {"hour": 2, "minute": 21}
